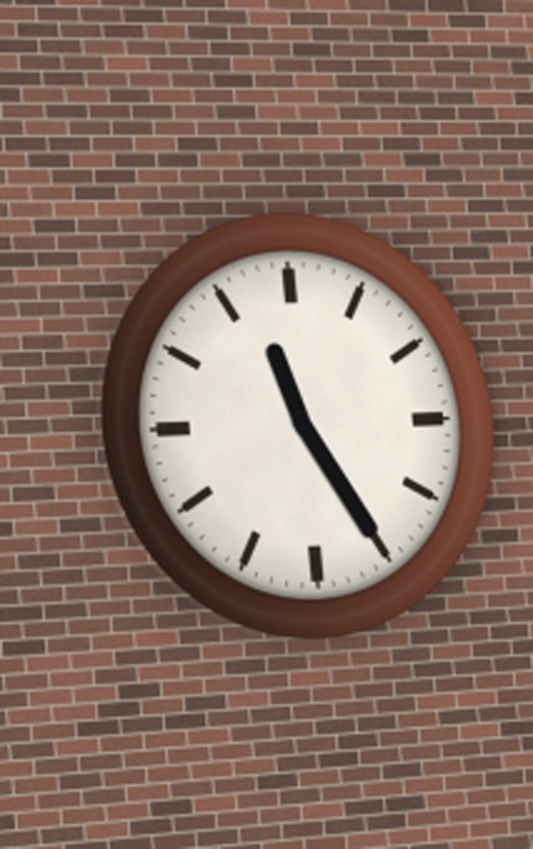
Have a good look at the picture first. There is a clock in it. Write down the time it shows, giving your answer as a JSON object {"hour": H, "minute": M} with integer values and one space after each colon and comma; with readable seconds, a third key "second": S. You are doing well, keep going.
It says {"hour": 11, "minute": 25}
